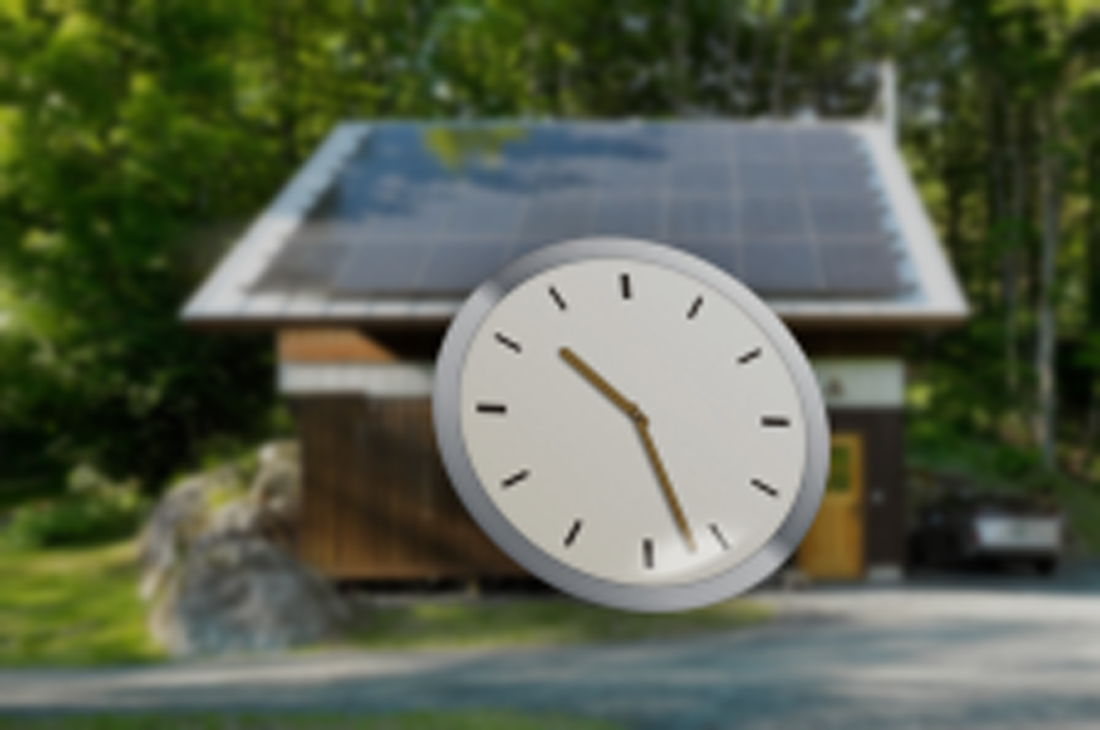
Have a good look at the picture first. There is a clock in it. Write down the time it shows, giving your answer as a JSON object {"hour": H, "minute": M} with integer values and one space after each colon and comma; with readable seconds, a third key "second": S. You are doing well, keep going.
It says {"hour": 10, "minute": 27}
